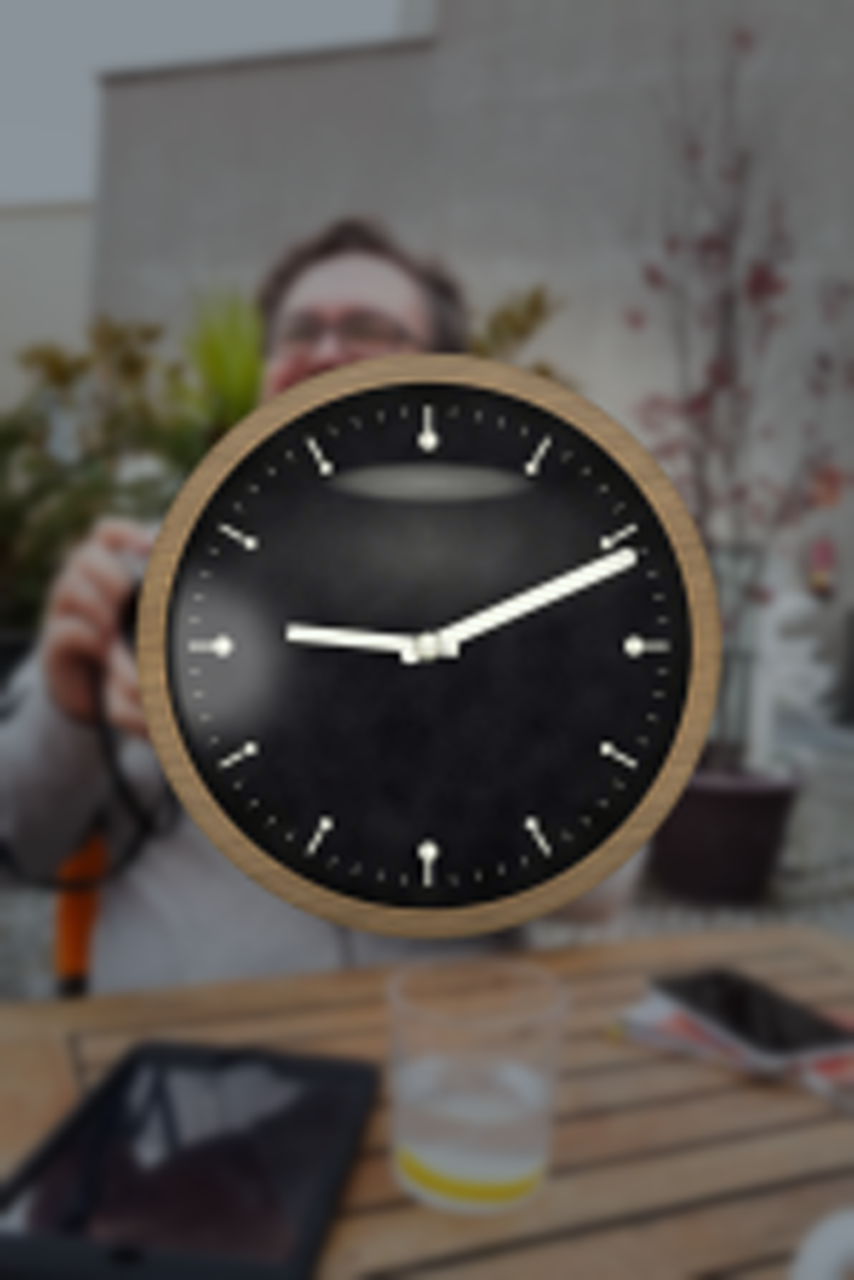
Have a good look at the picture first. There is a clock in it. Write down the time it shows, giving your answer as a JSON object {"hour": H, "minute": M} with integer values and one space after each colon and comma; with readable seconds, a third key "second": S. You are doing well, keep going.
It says {"hour": 9, "minute": 11}
